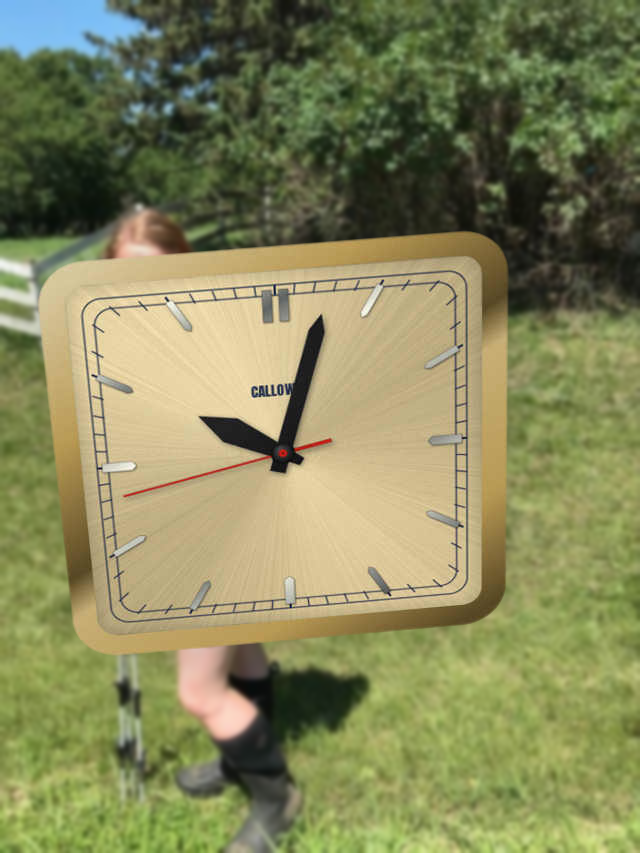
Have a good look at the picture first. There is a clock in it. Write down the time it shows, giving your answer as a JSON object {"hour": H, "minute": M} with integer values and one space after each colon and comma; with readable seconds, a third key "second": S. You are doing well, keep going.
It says {"hour": 10, "minute": 2, "second": 43}
